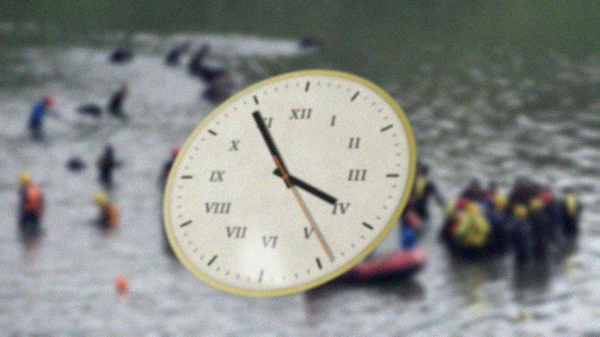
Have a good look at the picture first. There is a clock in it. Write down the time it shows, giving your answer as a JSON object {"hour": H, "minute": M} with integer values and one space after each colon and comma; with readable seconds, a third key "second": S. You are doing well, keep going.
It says {"hour": 3, "minute": 54, "second": 24}
